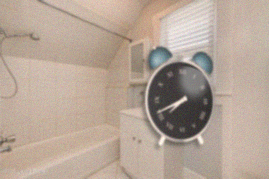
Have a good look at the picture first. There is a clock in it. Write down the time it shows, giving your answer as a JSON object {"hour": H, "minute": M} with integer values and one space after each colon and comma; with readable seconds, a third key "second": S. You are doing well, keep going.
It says {"hour": 7, "minute": 41}
